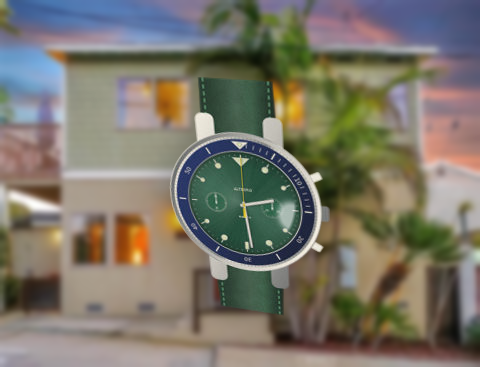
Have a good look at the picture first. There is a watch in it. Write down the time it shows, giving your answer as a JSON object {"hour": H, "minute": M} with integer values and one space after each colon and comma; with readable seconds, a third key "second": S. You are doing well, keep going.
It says {"hour": 2, "minute": 29}
